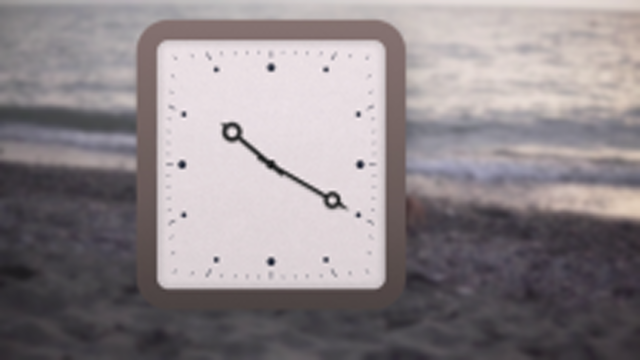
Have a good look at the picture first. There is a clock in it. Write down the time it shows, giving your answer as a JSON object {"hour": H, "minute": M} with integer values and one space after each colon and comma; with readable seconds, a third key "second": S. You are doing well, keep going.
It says {"hour": 10, "minute": 20}
